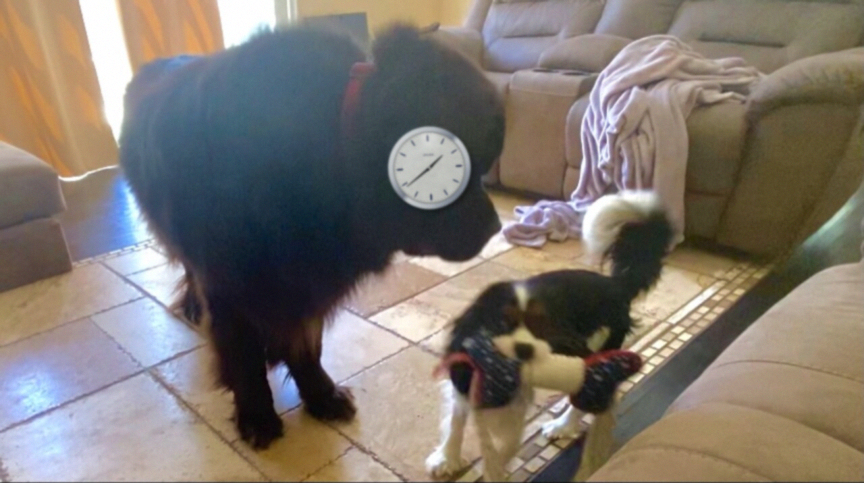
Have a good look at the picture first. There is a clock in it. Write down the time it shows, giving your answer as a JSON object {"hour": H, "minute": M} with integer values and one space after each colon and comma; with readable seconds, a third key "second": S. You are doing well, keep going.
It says {"hour": 1, "minute": 39}
